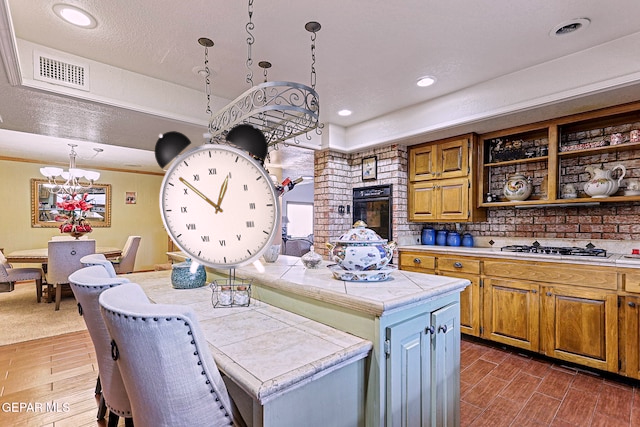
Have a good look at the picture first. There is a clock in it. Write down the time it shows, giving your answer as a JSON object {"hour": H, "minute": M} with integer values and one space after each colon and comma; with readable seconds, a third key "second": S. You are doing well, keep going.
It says {"hour": 12, "minute": 52}
